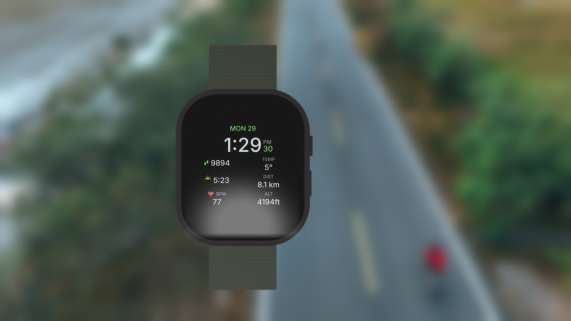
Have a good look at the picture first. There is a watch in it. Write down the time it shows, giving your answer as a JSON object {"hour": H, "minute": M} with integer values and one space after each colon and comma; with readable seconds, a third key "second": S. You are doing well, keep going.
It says {"hour": 1, "minute": 29, "second": 30}
